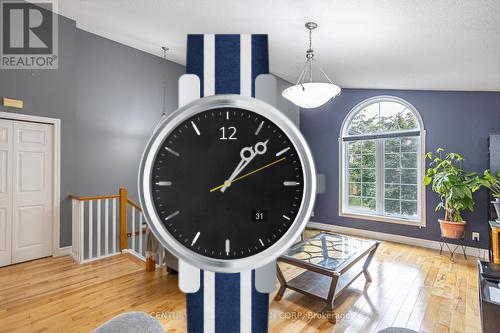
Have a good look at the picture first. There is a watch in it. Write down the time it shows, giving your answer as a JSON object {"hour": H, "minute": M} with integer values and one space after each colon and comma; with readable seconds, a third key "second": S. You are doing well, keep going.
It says {"hour": 1, "minute": 7, "second": 11}
